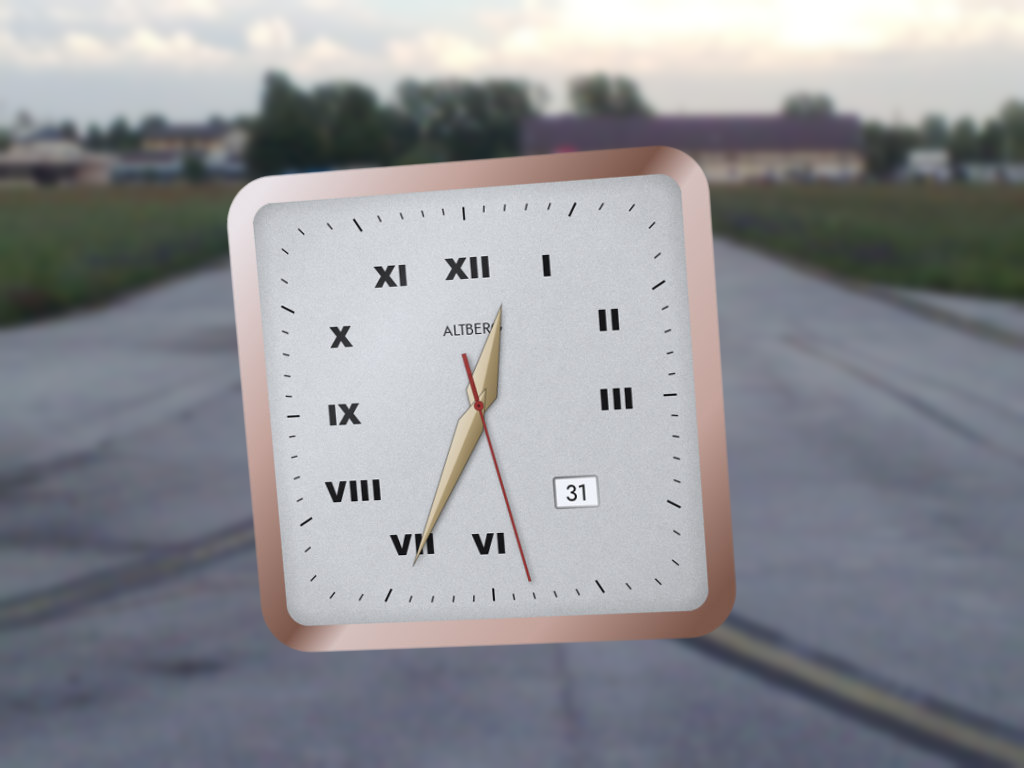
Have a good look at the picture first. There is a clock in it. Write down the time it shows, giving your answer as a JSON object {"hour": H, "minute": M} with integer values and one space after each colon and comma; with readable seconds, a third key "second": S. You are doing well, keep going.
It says {"hour": 12, "minute": 34, "second": 28}
